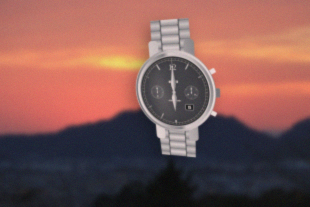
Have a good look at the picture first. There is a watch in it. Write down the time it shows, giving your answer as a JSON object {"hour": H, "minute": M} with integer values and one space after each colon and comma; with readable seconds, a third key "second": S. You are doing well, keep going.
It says {"hour": 6, "minute": 0}
